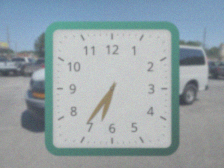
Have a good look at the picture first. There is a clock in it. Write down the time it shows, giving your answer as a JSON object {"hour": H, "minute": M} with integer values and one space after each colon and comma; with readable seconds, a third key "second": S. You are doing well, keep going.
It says {"hour": 6, "minute": 36}
